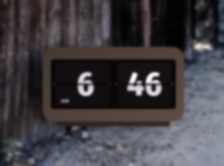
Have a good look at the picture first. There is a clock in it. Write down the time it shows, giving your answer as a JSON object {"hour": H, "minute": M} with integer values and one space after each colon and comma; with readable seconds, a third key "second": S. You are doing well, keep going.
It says {"hour": 6, "minute": 46}
